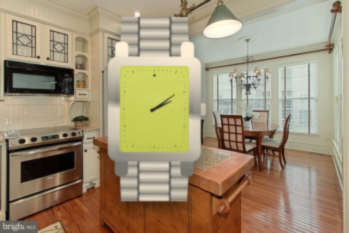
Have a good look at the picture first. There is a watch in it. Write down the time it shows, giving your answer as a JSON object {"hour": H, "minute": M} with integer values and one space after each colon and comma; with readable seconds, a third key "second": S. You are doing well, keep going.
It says {"hour": 2, "minute": 9}
